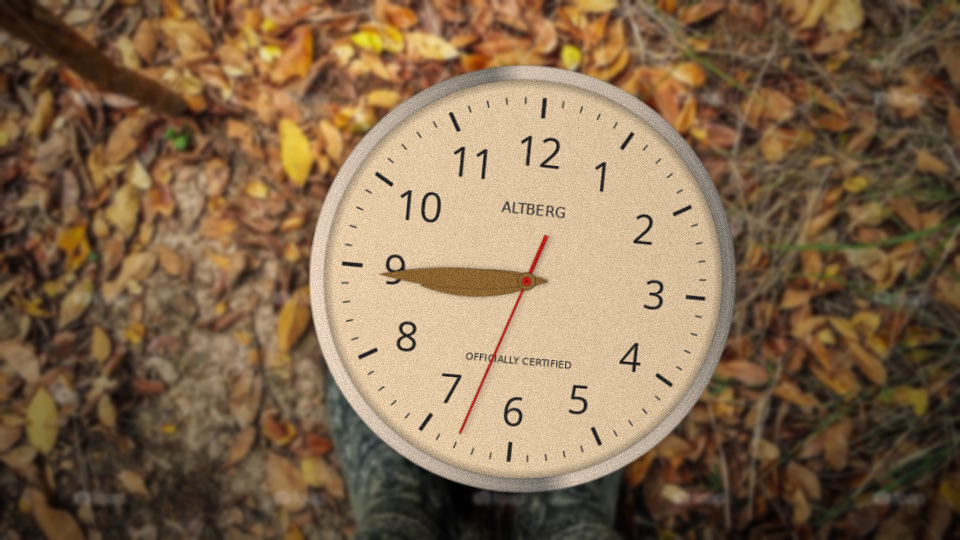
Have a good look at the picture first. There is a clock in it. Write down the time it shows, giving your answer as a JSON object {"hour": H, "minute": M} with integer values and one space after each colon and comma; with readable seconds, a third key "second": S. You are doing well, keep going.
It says {"hour": 8, "minute": 44, "second": 33}
